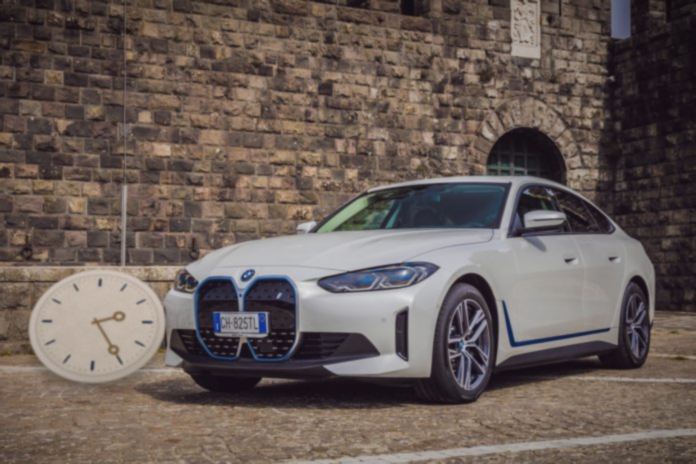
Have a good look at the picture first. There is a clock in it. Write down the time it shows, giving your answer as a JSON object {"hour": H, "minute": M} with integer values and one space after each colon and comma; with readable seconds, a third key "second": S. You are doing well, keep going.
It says {"hour": 2, "minute": 25}
